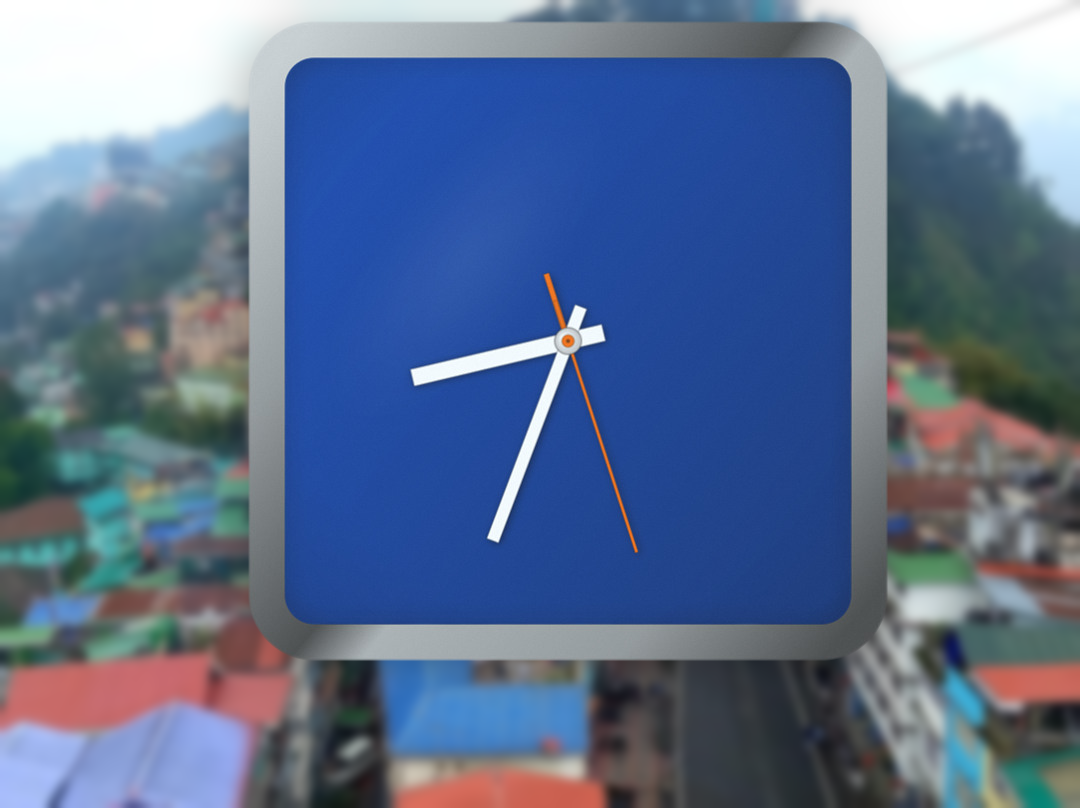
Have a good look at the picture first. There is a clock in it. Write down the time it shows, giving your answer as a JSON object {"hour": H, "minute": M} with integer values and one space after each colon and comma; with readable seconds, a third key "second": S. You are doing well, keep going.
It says {"hour": 8, "minute": 33, "second": 27}
